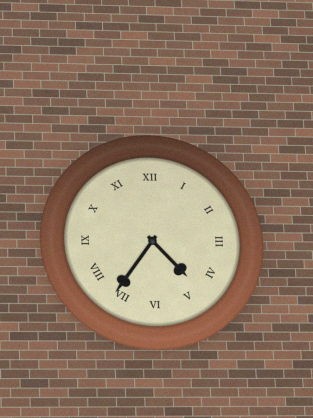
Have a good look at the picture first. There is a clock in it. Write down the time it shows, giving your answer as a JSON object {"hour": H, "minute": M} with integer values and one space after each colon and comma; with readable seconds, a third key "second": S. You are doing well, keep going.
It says {"hour": 4, "minute": 36}
